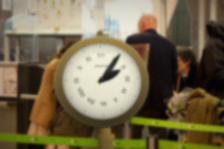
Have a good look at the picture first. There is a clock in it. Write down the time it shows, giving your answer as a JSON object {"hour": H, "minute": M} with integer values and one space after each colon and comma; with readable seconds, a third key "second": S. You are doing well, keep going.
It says {"hour": 2, "minute": 6}
